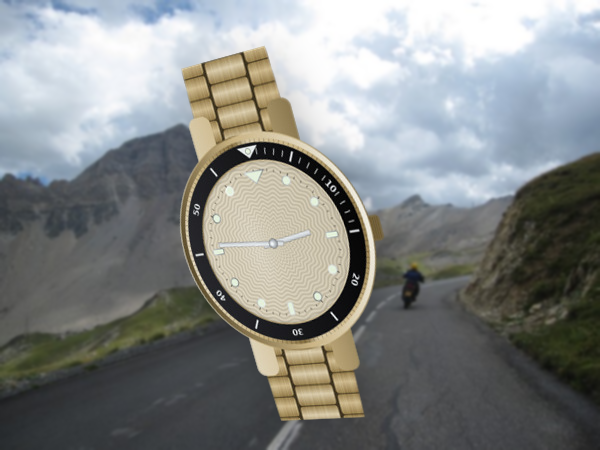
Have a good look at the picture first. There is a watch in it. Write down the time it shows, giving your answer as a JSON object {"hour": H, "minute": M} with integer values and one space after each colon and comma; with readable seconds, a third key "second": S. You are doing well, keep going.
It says {"hour": 2, "minute": 46}
